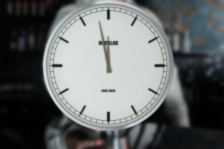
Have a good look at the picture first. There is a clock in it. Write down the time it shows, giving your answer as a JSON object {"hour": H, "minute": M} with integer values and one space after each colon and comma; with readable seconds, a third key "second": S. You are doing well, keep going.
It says {"hour": 11, "minute": 58}
